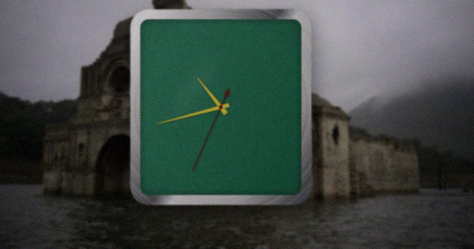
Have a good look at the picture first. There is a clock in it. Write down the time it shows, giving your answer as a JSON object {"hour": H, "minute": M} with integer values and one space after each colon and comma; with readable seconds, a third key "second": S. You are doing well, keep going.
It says {"hour": 10, "minute": 42, "second": 34}
